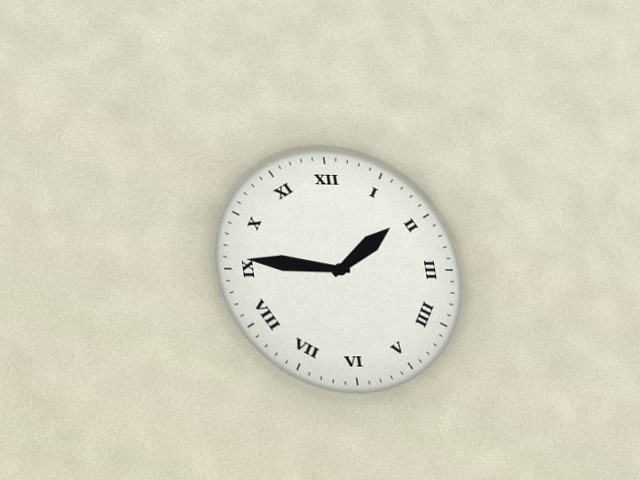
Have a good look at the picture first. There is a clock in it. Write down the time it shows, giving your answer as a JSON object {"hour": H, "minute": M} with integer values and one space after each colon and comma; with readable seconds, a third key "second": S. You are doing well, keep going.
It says {"hour": 1, "minute": 46}
